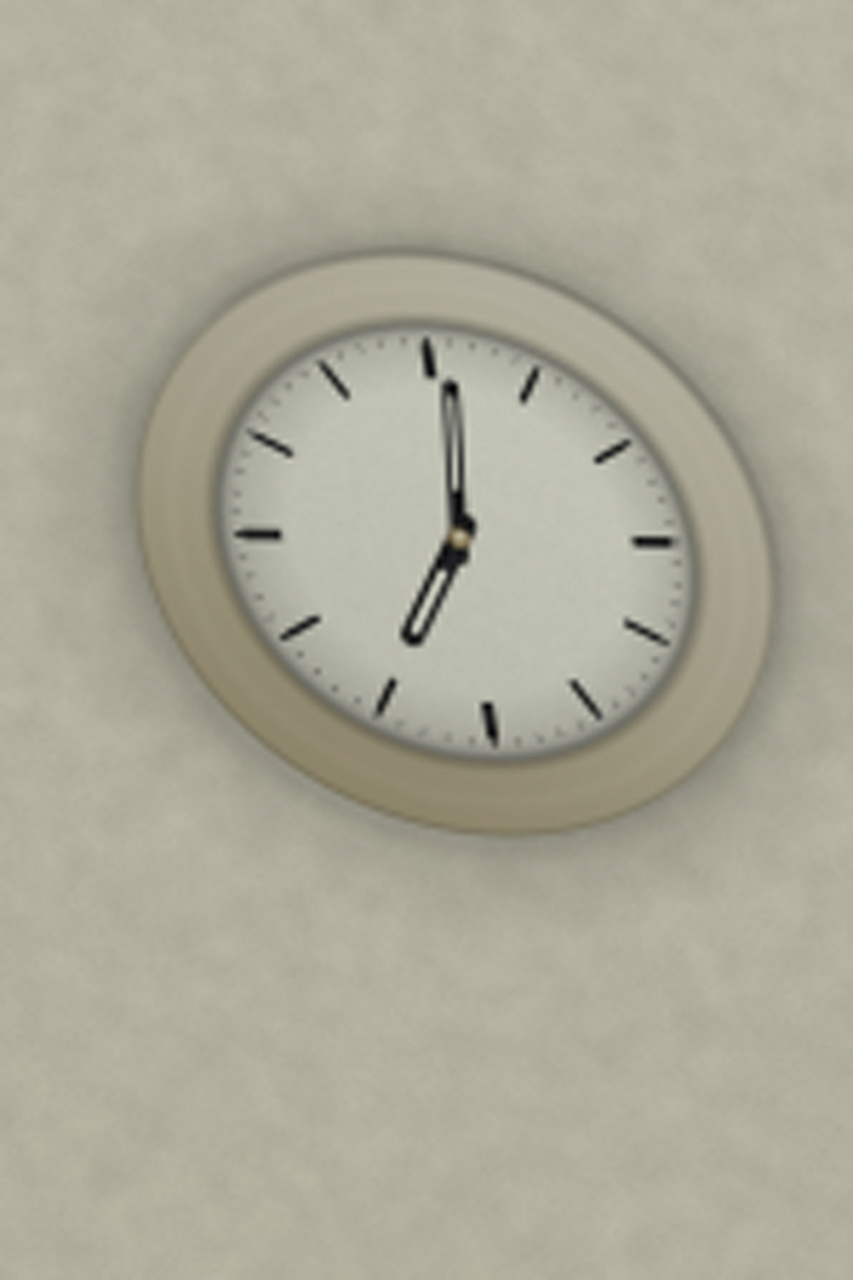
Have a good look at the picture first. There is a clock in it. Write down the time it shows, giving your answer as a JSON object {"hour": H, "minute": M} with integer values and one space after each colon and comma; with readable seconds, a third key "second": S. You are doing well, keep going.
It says {"hour": 7, "minute": 1}
